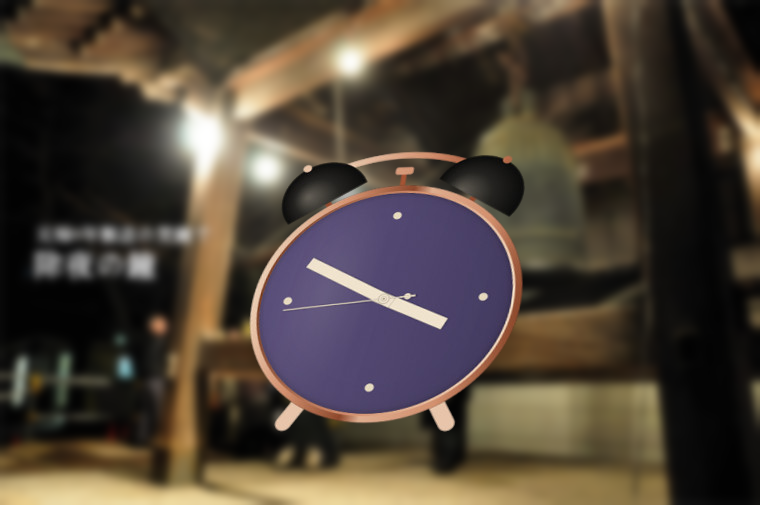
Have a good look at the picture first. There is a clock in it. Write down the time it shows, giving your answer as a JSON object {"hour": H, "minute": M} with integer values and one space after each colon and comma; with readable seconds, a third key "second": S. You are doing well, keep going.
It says {"hour": 3, "minute": 49, "second": 44}
